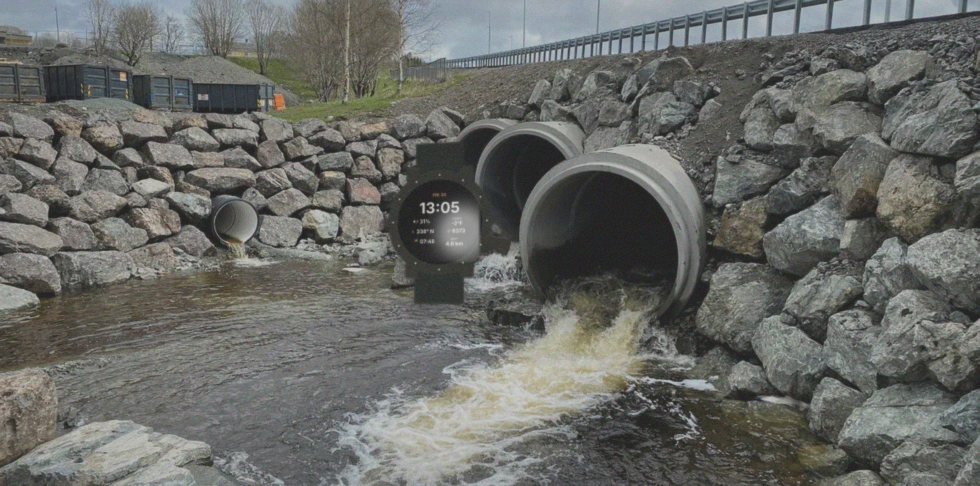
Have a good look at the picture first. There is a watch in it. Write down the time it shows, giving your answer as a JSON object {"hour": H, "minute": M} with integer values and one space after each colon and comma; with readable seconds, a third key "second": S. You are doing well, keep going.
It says {"hour": 13, "minute": 5}
